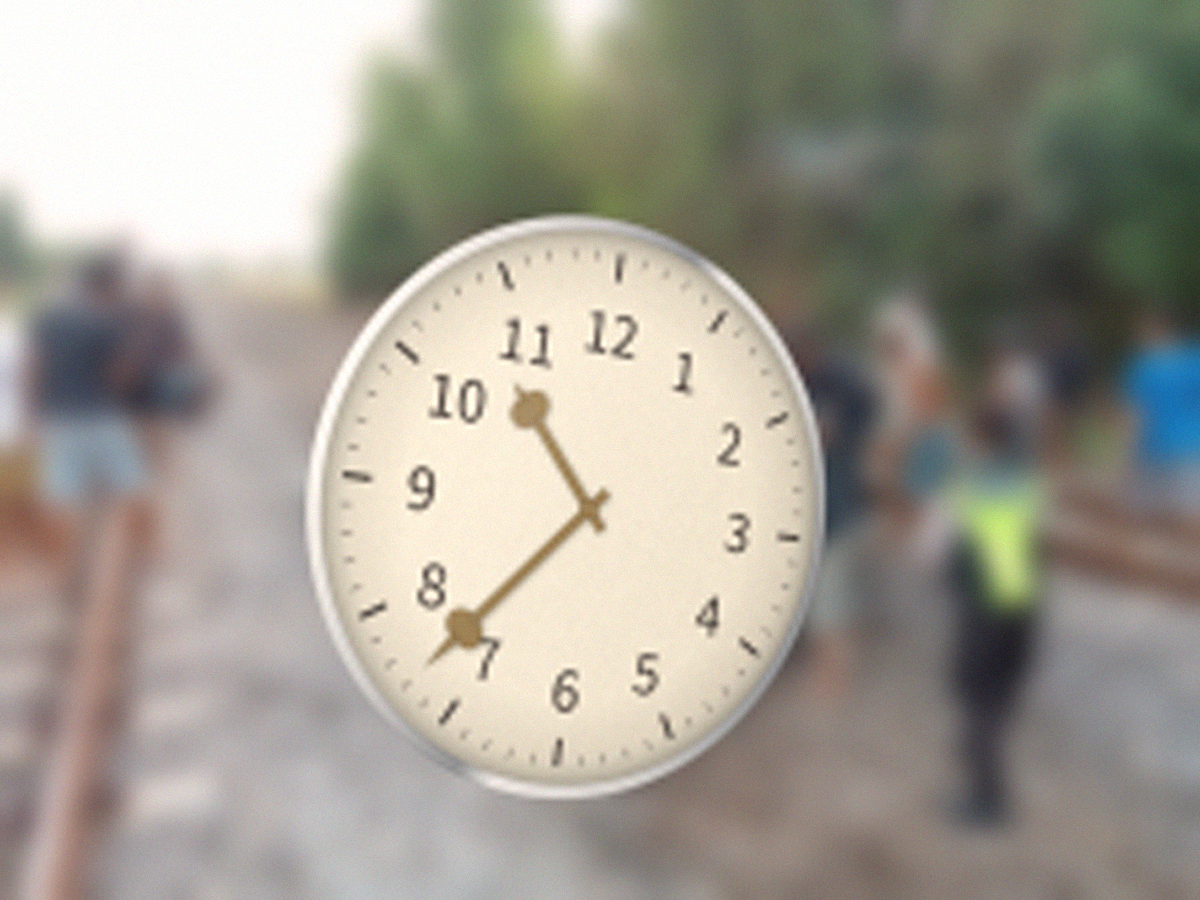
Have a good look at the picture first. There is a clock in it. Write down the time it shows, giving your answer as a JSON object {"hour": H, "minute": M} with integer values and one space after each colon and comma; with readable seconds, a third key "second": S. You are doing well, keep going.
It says {"hour": 10, "minute": 37}
